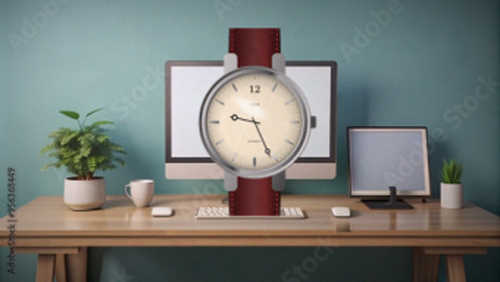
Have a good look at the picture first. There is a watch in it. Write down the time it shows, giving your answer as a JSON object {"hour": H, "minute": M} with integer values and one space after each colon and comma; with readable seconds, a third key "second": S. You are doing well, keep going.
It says {"hour": 9, "minute": 26}
